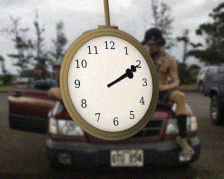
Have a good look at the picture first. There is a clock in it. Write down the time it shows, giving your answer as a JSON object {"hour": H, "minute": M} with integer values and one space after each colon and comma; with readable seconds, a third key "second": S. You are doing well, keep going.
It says {"hour": 2, "minute": 10}
